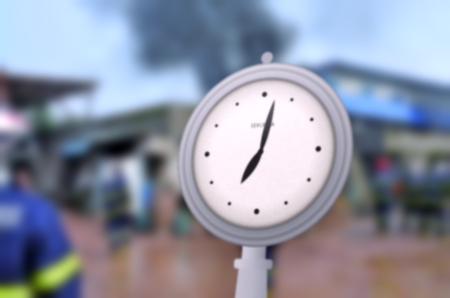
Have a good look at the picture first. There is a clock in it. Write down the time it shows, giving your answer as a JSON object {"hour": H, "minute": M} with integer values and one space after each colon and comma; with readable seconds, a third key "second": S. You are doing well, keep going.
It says {"hour": 7, "minute": 2}
